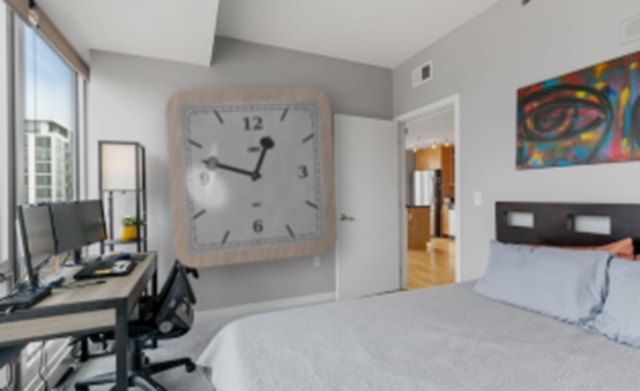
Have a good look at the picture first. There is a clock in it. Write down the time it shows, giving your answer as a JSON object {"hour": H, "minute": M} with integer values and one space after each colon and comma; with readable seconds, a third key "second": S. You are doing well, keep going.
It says {"hour": 12, "minute": 48}
